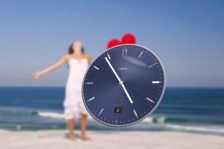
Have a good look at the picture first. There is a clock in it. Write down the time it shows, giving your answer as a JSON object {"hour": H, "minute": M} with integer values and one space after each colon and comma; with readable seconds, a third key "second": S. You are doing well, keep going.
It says {"hour": 4, "minute": 54}
